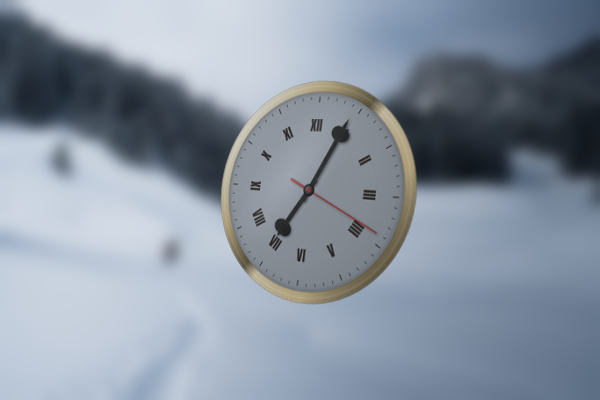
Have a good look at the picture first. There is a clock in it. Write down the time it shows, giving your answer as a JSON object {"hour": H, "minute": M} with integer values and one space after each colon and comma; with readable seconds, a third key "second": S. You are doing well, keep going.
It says {"hour": 7, "minute": 4, "second": 19}
